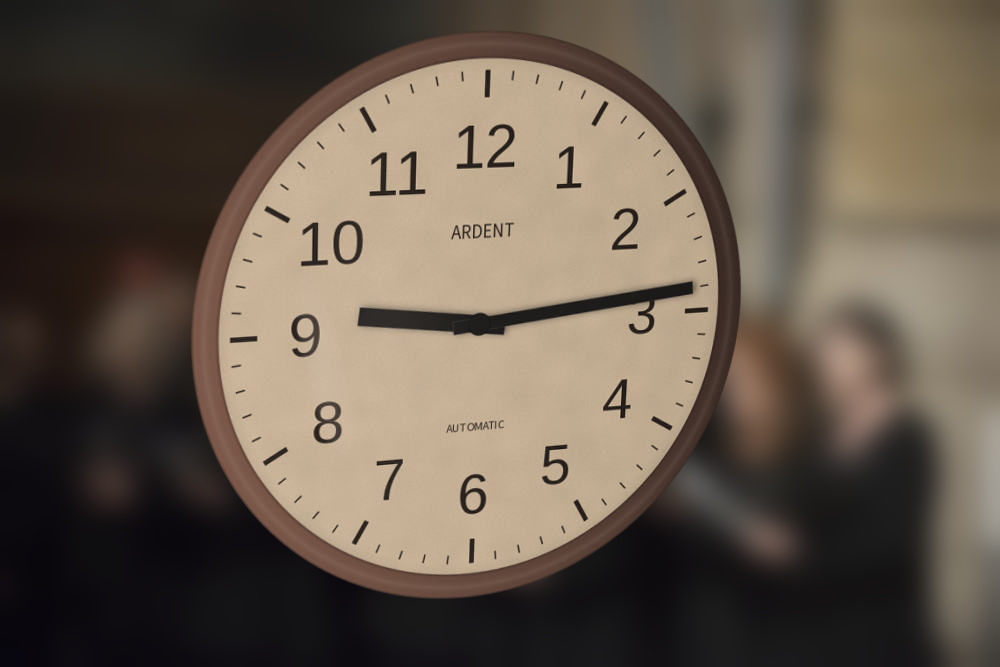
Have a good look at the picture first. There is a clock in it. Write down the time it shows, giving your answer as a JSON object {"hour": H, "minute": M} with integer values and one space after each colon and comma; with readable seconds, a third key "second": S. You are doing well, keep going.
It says {"hour": 9, "minute": 14}
